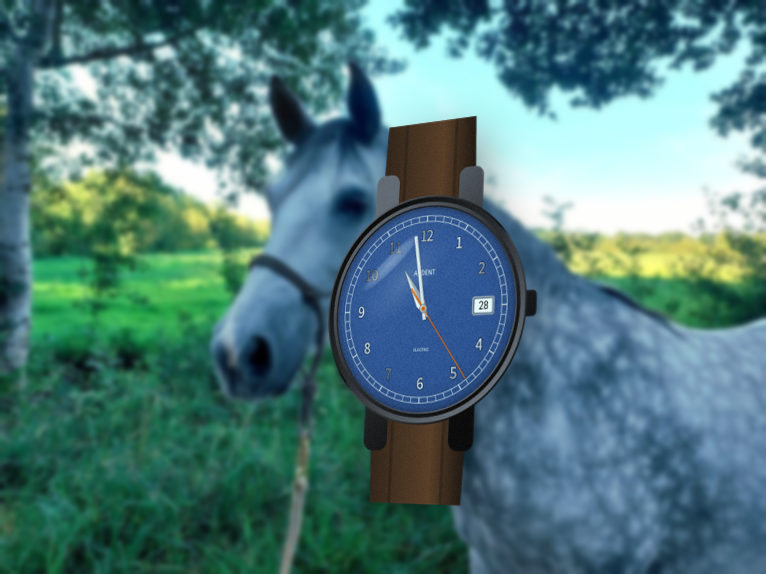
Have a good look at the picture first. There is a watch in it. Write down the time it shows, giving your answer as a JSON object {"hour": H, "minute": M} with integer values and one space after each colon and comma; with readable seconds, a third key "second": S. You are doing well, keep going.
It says {"hour": 10, "minute": 58, "second": 24}
